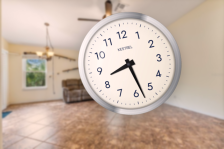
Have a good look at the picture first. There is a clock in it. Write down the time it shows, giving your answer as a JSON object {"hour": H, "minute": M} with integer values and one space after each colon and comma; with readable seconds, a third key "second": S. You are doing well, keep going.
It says {"hour": 8, "minute": 28}
